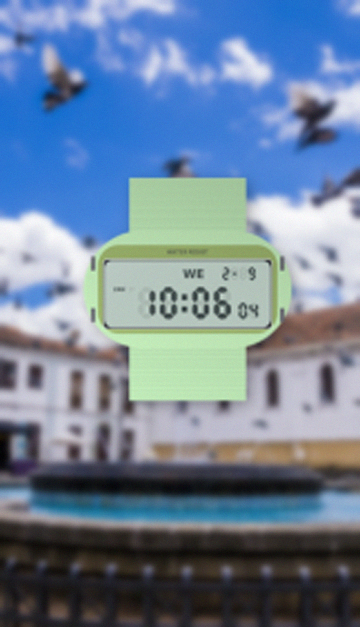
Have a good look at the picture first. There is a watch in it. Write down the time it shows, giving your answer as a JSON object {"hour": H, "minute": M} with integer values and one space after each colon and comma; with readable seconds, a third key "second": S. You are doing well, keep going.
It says {"hour": 10, "minute": 6, "second": 4}
